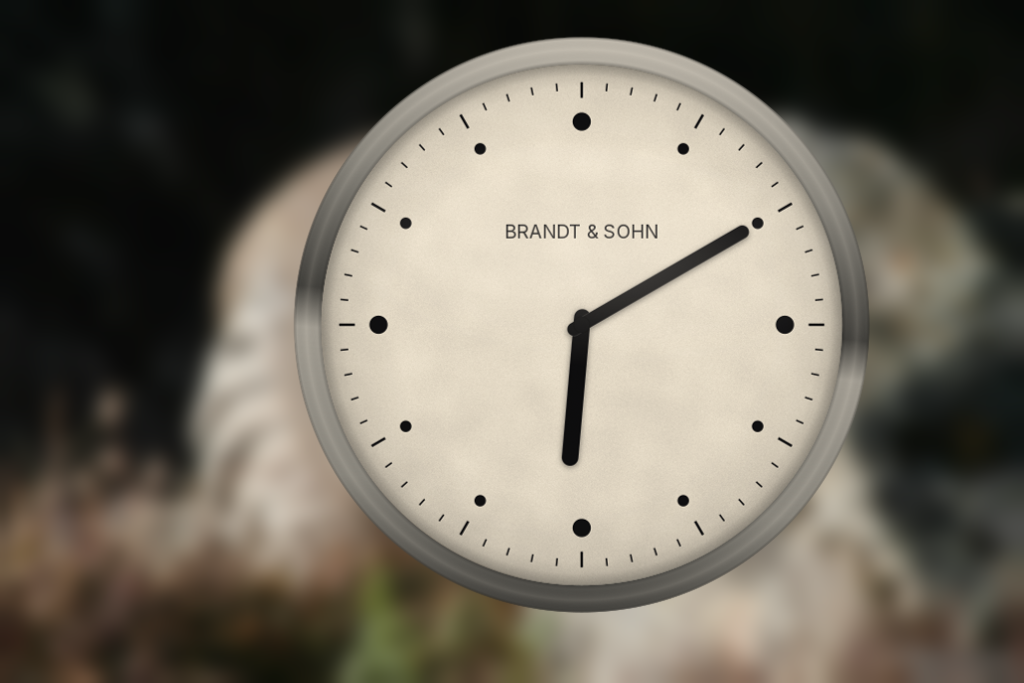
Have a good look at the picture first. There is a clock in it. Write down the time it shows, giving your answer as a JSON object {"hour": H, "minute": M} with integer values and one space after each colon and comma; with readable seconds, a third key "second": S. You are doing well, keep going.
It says {"hour": 6, "minute": 10}
